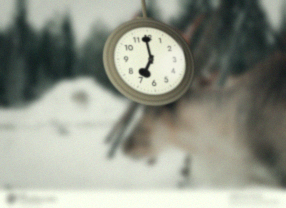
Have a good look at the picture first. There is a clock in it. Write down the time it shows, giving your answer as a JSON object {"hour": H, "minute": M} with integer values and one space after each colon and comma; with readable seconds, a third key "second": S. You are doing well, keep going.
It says {"hour": 6, "minute": 59}
